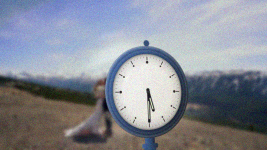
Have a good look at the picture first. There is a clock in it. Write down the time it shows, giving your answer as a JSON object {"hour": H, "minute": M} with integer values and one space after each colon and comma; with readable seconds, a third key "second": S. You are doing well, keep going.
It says {"hour": 5, "minute": 30}
